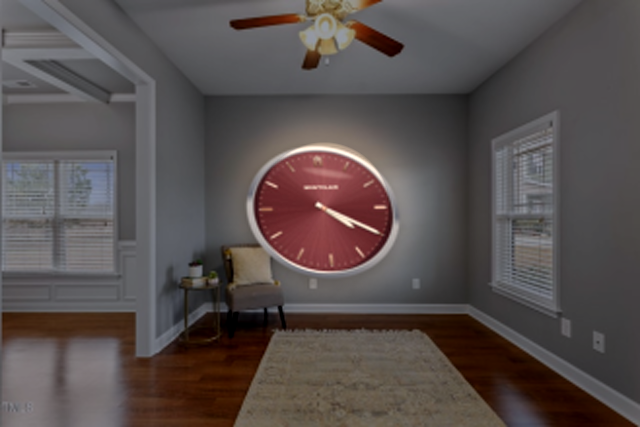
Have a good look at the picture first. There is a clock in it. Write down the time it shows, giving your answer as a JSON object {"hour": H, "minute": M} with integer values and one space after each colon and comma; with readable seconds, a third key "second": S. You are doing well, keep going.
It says {"hour": 4, "minute": 20}
